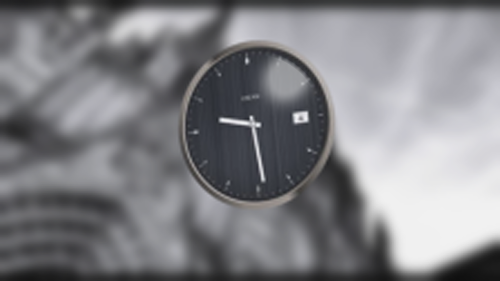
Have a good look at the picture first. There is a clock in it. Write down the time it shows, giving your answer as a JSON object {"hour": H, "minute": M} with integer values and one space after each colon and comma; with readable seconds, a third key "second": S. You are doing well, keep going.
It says {"hour": 9, "minute": 29}
